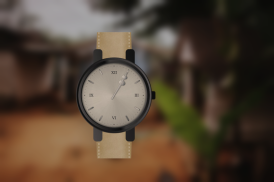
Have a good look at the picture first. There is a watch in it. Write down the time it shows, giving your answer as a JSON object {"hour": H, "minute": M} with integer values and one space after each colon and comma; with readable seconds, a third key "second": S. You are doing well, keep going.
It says {"hour": 1, "minute": 5}
